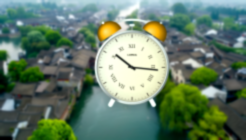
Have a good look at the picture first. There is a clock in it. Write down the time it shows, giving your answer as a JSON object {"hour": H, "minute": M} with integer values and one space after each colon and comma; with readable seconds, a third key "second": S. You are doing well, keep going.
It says {"hour": 10, "minute": 16}
